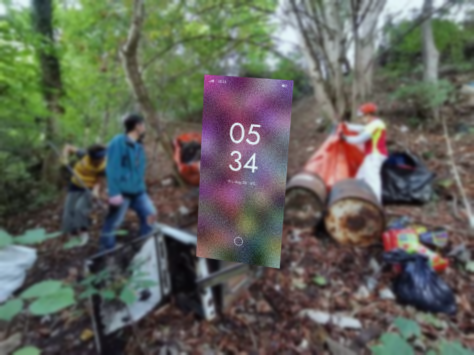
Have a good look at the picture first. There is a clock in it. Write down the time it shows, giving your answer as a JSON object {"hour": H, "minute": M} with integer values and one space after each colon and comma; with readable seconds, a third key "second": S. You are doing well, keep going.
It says {"hour": 5, "minute": 34}
